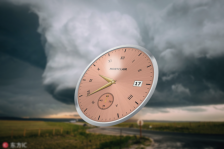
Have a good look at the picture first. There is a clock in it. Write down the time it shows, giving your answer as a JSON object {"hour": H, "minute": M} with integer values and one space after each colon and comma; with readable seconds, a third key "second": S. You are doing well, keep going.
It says {"hour": 9, "minute": 39}
